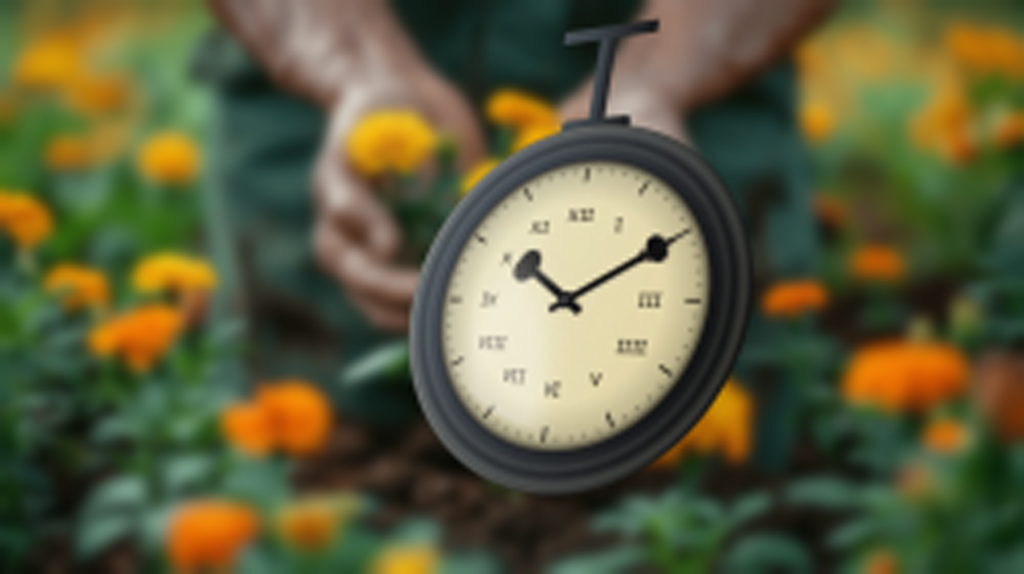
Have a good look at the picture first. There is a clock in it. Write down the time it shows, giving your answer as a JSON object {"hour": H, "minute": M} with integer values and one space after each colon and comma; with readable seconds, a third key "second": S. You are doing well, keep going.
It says {"hour": 10, "minute": 10}
